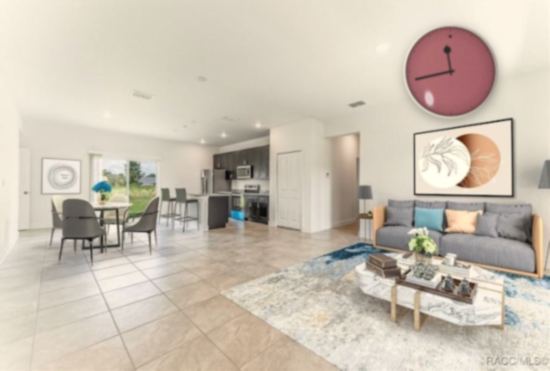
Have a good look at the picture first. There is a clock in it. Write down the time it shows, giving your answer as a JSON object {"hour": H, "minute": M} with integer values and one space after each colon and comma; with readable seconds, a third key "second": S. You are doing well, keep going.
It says {"hour": 11, "minute": 43}
